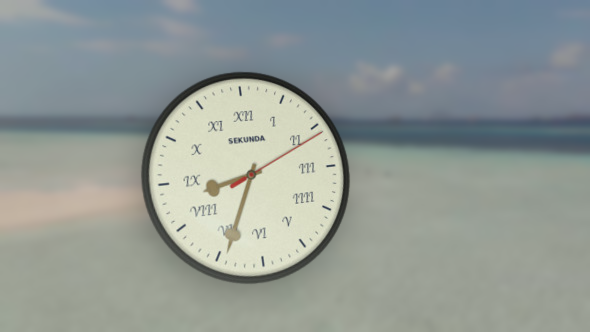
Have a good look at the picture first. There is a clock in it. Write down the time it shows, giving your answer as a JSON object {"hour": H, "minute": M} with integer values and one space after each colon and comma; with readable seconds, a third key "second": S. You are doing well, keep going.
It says {"hour": 8, "minute": 34, "second": 11}
